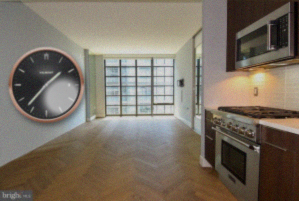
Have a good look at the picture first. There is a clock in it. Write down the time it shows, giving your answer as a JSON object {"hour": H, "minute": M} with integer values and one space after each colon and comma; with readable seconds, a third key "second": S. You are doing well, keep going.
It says {"hour": 1, "minute": 37}
